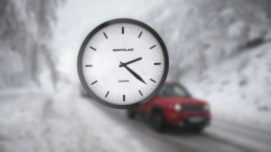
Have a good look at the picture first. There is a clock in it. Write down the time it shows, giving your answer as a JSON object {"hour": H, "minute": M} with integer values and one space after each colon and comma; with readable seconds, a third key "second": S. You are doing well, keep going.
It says {"hour": 2, "minute": 22}
